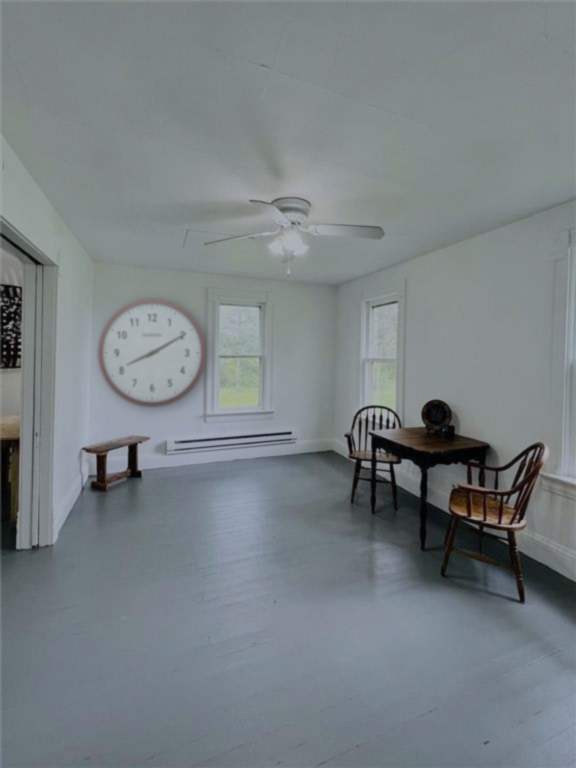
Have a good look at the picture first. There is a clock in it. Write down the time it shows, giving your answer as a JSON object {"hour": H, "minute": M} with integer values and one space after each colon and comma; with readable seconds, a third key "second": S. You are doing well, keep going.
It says {"hour": 8, "minute": 10}
